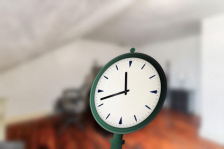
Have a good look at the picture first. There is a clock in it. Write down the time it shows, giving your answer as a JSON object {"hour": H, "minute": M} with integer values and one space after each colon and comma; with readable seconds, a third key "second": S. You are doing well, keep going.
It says {"hour": 11, "minute": 42}
